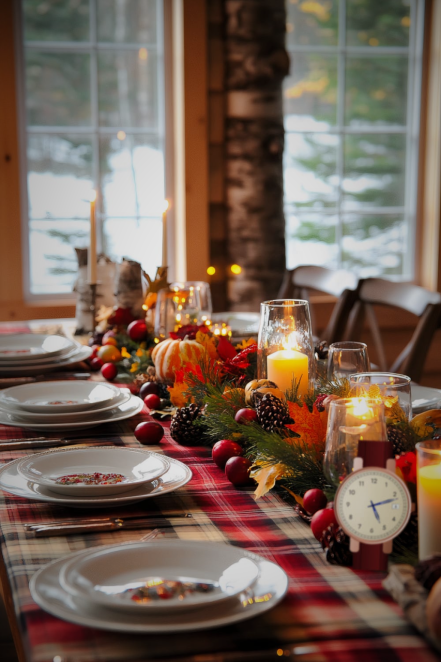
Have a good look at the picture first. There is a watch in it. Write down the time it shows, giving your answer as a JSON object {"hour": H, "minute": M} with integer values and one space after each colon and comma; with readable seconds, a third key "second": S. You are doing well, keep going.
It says {"hour": 5, "minute": 12}
